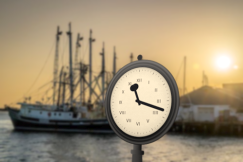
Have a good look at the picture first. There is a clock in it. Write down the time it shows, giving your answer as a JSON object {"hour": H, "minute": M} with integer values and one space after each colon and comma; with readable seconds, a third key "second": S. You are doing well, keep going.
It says {"hour": 11, "minute": 18}
